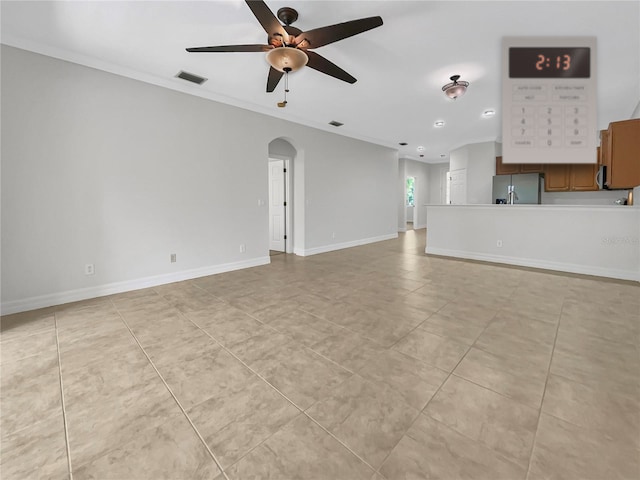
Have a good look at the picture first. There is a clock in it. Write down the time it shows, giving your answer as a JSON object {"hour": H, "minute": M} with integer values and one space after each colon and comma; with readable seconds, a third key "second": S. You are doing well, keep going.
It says {"hour": 2, "minute": 13}
